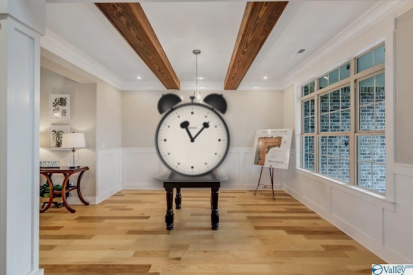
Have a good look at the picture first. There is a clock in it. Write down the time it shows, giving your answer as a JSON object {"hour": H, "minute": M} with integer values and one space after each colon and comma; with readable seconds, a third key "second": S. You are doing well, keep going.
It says {"hour": 11, "minute": 7}
